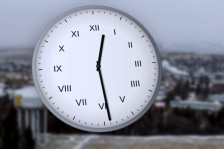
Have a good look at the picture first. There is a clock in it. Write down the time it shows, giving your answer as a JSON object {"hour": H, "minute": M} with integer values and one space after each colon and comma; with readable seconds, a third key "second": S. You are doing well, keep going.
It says {"hour": 12, "minute": 29}
